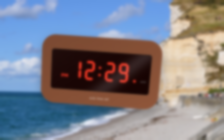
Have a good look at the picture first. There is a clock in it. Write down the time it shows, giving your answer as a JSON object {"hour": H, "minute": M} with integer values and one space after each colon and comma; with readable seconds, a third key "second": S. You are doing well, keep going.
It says {"hour": 12, "minute": 29}
